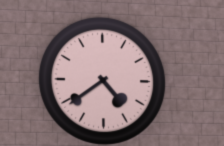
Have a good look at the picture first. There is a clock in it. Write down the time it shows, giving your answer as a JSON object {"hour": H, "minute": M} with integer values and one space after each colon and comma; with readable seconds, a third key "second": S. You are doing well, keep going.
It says {"hour": 4, "minute": 39}
